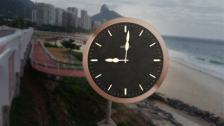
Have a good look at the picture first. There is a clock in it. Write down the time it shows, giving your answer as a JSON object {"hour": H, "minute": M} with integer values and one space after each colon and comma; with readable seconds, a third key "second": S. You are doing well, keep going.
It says {"hour": 9, "minute": 1}
